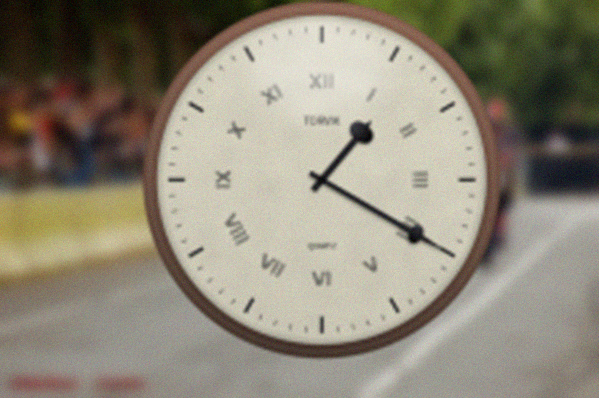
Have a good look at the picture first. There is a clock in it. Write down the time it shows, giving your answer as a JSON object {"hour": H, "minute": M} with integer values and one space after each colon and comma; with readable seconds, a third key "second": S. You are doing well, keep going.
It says {"hour": 1, "minute": 20}
